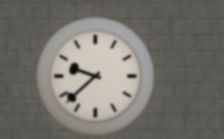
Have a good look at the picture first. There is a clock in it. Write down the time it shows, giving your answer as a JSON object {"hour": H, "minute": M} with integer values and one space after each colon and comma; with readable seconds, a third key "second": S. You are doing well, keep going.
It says {"hour": 9, "minute": 38}
